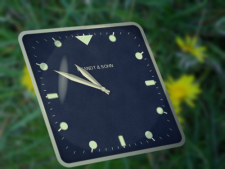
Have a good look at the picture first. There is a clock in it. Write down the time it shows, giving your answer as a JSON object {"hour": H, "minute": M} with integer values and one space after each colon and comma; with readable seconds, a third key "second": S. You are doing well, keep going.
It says {"hour": 10, "minute": 50}
